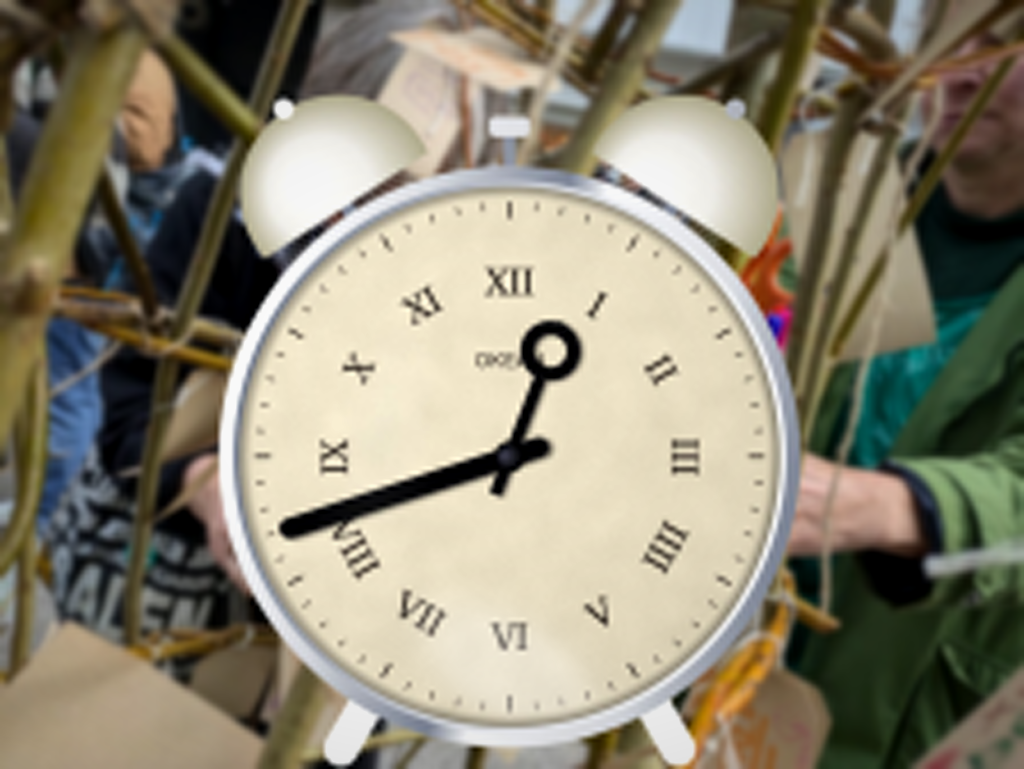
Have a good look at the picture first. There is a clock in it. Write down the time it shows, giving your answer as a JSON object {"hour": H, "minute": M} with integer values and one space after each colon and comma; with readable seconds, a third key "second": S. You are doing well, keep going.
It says {"hour": 12, "minute": 42}
